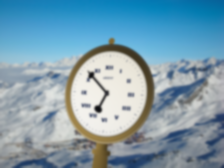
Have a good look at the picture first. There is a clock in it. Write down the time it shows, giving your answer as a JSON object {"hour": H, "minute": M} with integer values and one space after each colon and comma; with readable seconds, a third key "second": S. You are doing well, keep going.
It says {"hour": 6, "minute": 52}
